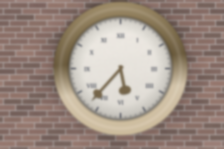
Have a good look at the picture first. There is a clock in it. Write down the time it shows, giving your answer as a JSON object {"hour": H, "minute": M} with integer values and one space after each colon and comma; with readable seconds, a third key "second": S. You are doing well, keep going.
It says {"hour": 5, "minute": 37}
